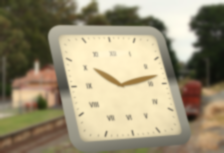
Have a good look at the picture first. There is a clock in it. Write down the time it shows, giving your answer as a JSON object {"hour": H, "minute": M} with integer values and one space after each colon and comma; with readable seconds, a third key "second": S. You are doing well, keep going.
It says {"hour": 10, "minute": 13}
